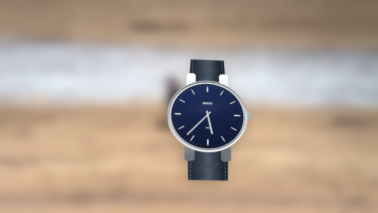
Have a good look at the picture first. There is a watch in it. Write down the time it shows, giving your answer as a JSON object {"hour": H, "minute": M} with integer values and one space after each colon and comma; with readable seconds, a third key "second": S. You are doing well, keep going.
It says {"hour": 5, "minute": 37}
